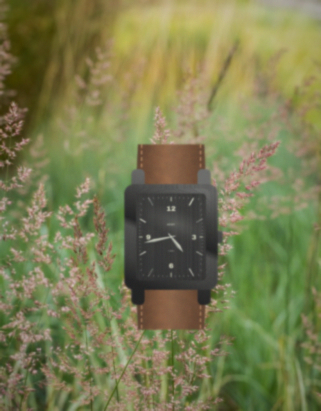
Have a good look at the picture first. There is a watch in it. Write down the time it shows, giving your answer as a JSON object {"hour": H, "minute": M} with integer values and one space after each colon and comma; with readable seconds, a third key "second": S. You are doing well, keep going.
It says {"hour": 4, "minute": 43}
